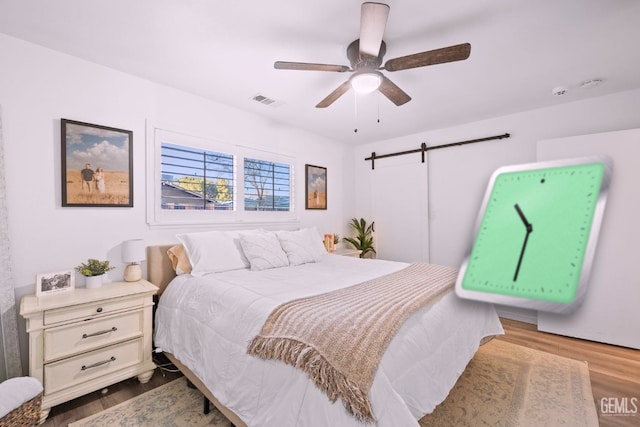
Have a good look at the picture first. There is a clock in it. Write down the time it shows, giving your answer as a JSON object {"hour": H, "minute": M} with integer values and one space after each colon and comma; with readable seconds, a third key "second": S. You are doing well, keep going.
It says {"hour": 10, "minute": 30}
